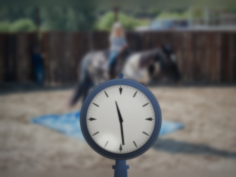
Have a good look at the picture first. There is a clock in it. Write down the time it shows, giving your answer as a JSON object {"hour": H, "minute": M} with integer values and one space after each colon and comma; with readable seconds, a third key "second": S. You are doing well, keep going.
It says {"hour": 11, "minute": 29}
